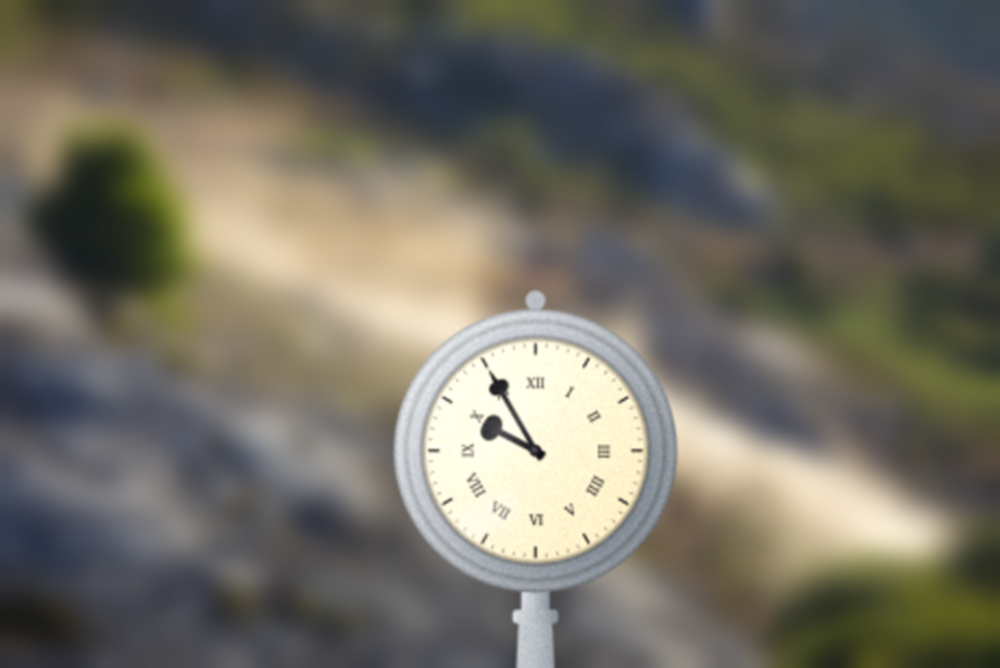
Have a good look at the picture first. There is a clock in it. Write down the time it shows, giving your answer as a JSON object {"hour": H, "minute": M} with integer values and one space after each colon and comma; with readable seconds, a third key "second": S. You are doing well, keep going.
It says {"hour": 9, "minute": 55}
